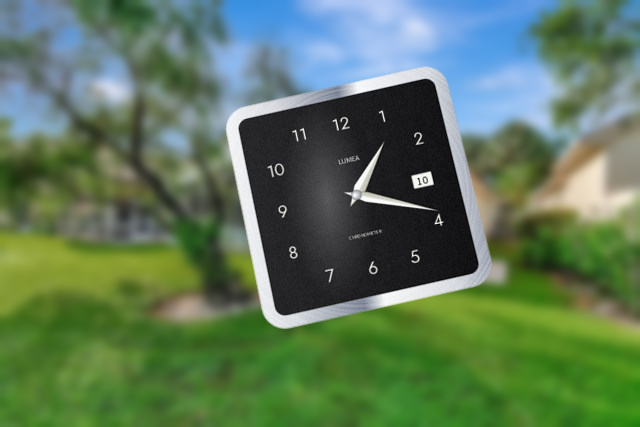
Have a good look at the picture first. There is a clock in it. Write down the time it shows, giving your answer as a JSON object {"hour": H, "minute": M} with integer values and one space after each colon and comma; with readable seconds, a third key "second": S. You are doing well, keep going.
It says {"hour": 1, "minute": 19}
